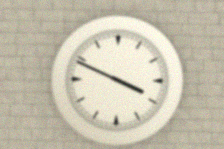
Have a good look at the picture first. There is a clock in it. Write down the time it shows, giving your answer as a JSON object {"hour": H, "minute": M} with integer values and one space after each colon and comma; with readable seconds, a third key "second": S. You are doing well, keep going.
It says {"hour": 3, "minute": 49}
